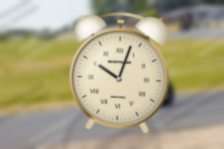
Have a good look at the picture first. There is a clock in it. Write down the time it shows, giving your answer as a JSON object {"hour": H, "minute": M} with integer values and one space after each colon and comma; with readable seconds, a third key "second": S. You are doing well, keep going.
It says {"hour": 10, "minute": 3}
